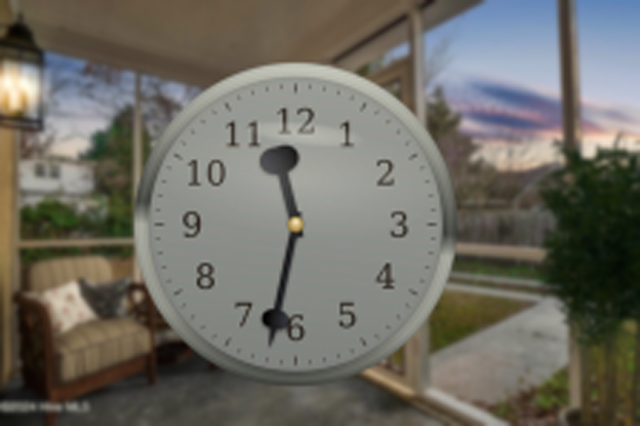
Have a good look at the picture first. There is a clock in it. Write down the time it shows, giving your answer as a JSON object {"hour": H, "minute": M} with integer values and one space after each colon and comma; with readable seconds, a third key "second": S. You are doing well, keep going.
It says {"hour": 11, "minute": 32}
